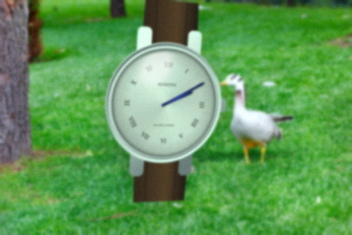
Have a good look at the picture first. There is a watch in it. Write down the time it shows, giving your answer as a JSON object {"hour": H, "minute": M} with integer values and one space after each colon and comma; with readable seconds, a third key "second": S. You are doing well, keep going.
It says {"hour": 2, "minute": 10}
